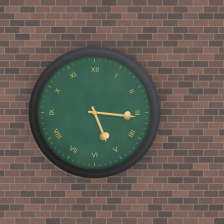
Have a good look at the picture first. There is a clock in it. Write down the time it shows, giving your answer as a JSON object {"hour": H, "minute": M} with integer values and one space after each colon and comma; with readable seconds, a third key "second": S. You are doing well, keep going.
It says {"hour": 5, "minute": 16}
